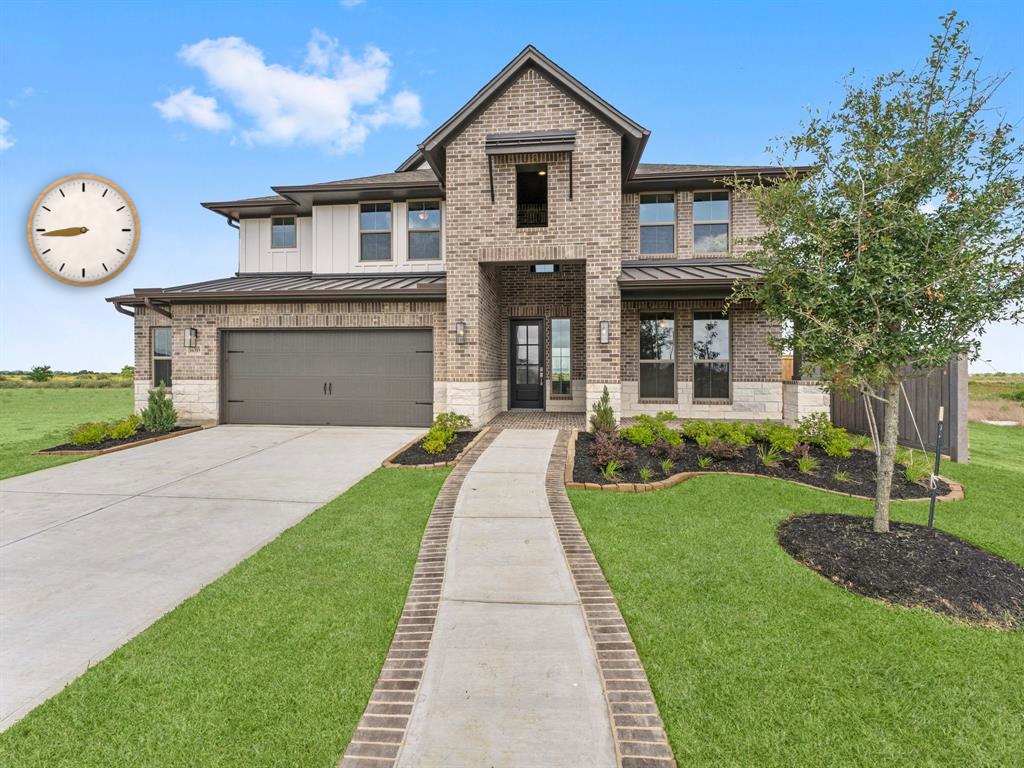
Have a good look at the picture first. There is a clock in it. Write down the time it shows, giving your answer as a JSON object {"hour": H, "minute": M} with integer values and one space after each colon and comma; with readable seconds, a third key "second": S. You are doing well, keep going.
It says {"hour": 8, "minute": 44}
